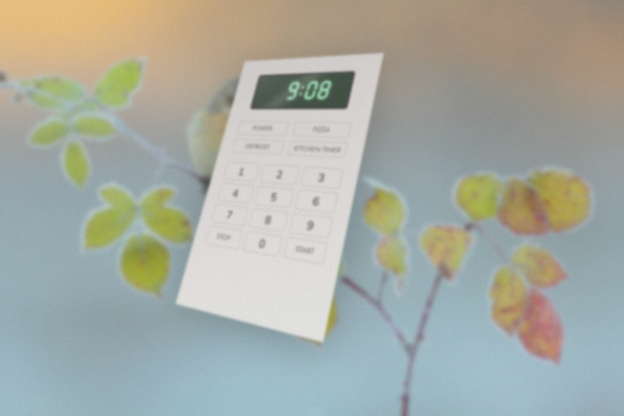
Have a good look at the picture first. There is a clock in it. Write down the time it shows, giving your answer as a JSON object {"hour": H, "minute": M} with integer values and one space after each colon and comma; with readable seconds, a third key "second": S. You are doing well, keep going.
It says {"hour": 9, "minute": 8}
